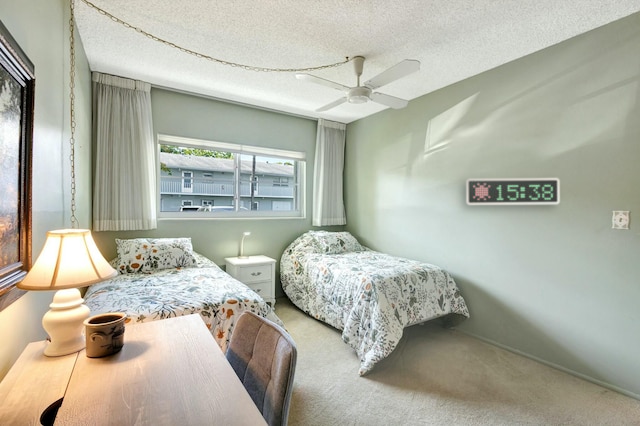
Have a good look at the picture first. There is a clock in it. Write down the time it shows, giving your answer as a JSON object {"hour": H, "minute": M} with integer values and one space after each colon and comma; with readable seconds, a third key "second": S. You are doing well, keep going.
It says {"hour": 15, "minute": 38}
